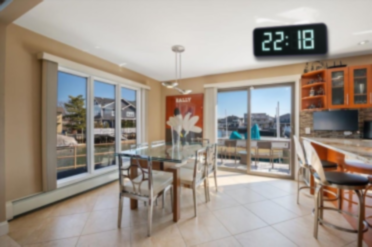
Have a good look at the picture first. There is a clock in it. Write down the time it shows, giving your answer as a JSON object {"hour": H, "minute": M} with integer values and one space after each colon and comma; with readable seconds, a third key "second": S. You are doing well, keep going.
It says {"hour": 22, "minute": 18}
